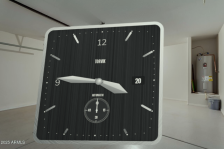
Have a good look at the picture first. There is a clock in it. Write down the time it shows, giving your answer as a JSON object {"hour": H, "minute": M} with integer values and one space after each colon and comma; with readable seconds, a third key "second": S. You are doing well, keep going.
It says {"hour": 3, "minute": 46}
